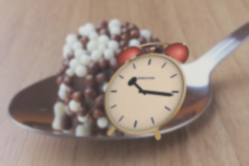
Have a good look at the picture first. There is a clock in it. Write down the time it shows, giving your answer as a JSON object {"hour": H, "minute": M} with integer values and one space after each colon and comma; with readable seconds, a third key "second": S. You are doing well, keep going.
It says {"hour": 10, "minute": 16}
